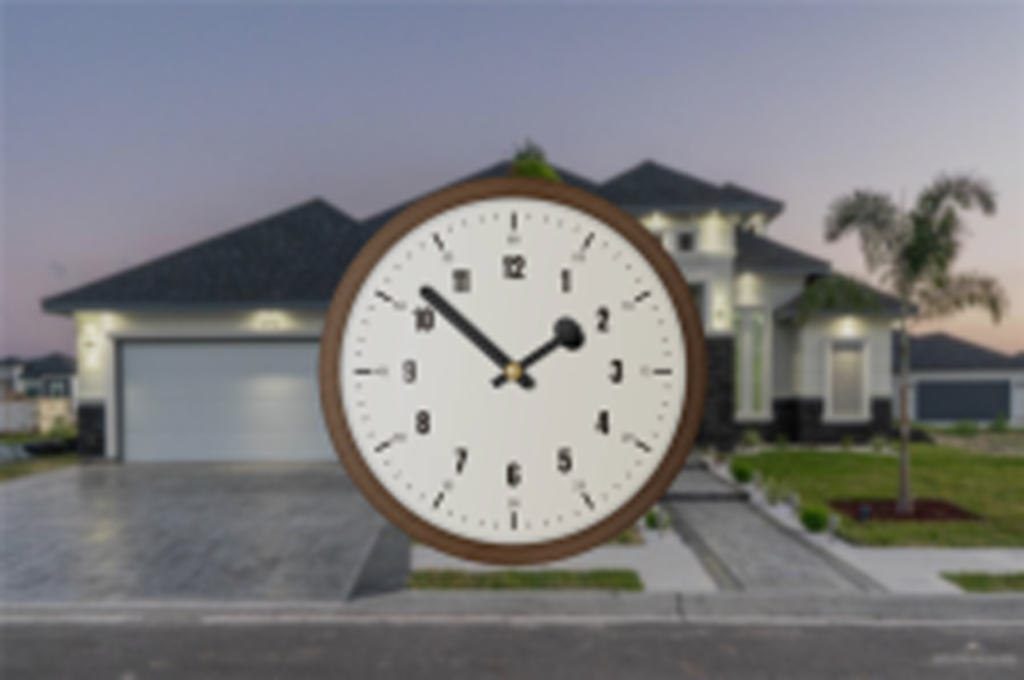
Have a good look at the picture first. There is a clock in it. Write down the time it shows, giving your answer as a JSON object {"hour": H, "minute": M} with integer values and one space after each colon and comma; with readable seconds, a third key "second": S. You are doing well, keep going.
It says {"hour": 1, "minute": 52}
